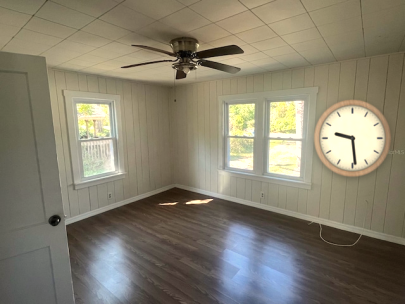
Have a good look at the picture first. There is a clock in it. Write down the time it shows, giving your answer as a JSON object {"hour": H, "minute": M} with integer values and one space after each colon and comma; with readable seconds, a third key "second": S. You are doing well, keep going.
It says {"hour": 9, "minute": 29}
